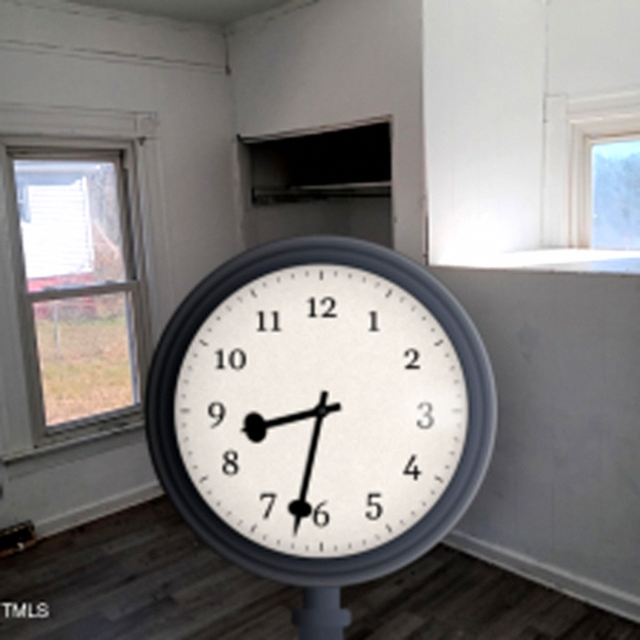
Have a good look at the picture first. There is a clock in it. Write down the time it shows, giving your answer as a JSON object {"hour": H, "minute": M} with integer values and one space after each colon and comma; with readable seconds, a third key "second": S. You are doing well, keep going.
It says {"hour": 8, "minute": 32}
